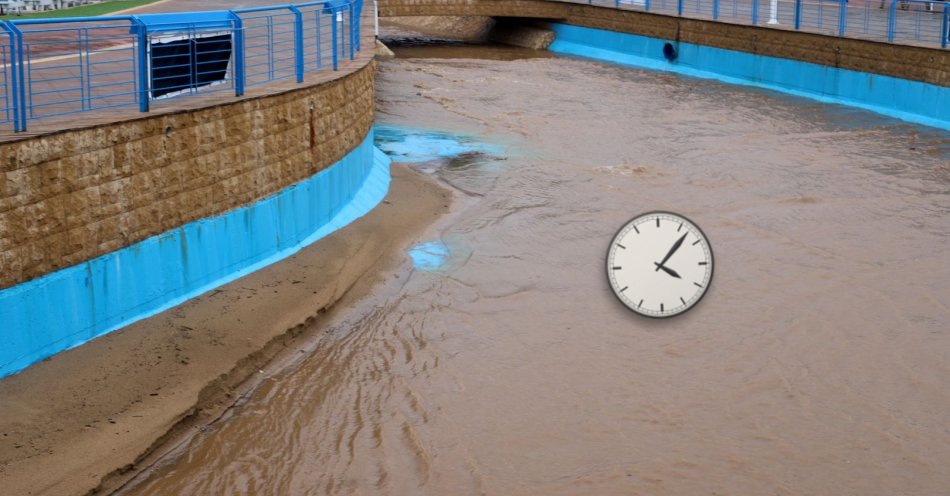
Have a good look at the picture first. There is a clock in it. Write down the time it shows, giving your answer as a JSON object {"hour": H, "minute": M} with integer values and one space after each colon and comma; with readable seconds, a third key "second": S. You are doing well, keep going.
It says {"hour": 4, "minute": 7}
